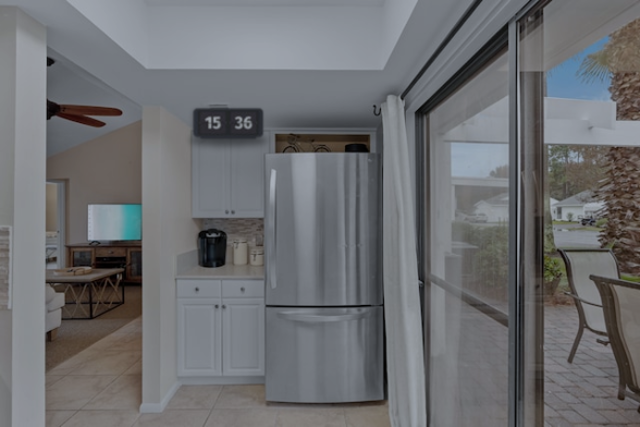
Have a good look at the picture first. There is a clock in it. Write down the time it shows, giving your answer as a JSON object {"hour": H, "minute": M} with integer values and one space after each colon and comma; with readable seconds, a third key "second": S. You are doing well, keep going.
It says {"hour": 15, "minute": 36}
